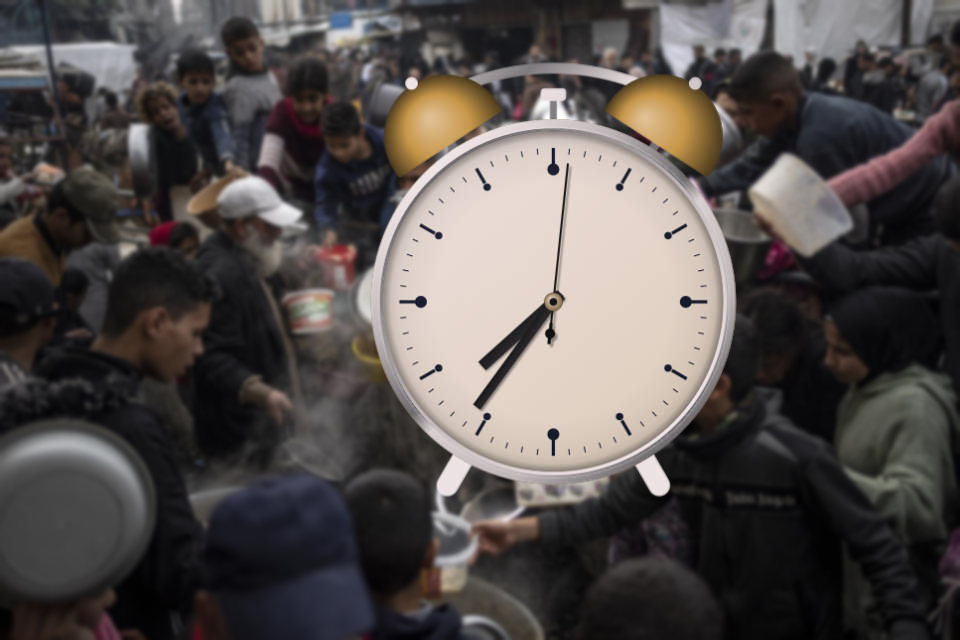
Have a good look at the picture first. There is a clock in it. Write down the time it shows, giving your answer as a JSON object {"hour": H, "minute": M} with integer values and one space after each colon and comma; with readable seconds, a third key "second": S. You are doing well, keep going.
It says {"hour": 7, "minute": 36, "second": 1}
